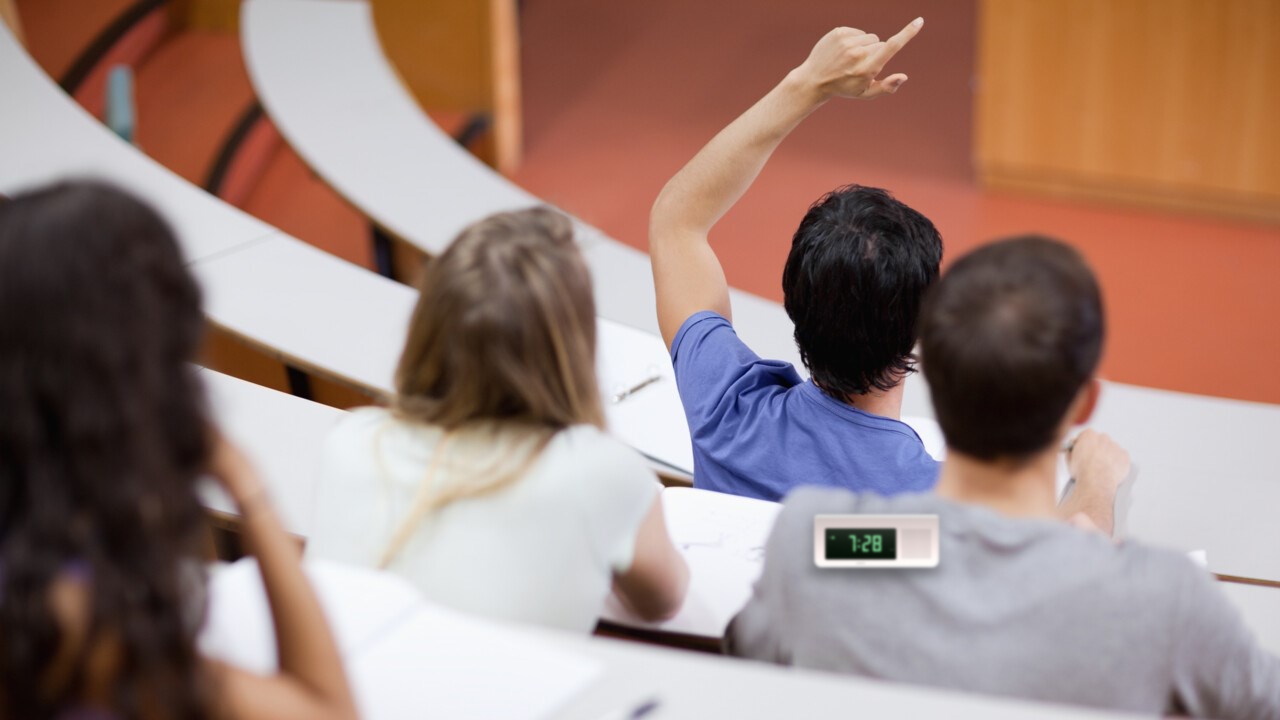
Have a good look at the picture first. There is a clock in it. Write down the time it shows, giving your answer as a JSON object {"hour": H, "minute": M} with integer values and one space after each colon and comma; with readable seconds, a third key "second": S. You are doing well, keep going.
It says {"hour": 7, "minute": 28}
